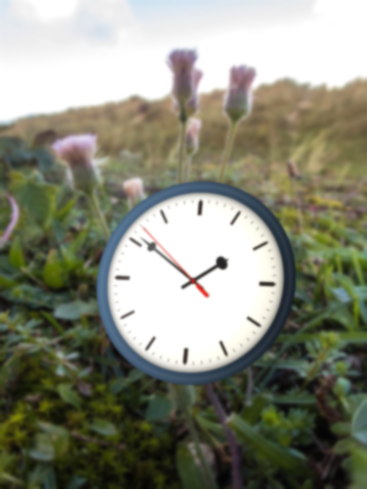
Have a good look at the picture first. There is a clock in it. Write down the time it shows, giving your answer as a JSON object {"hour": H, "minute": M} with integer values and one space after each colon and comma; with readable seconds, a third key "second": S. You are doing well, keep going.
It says {"hour": 1, "minute": 50, "second": 52}
